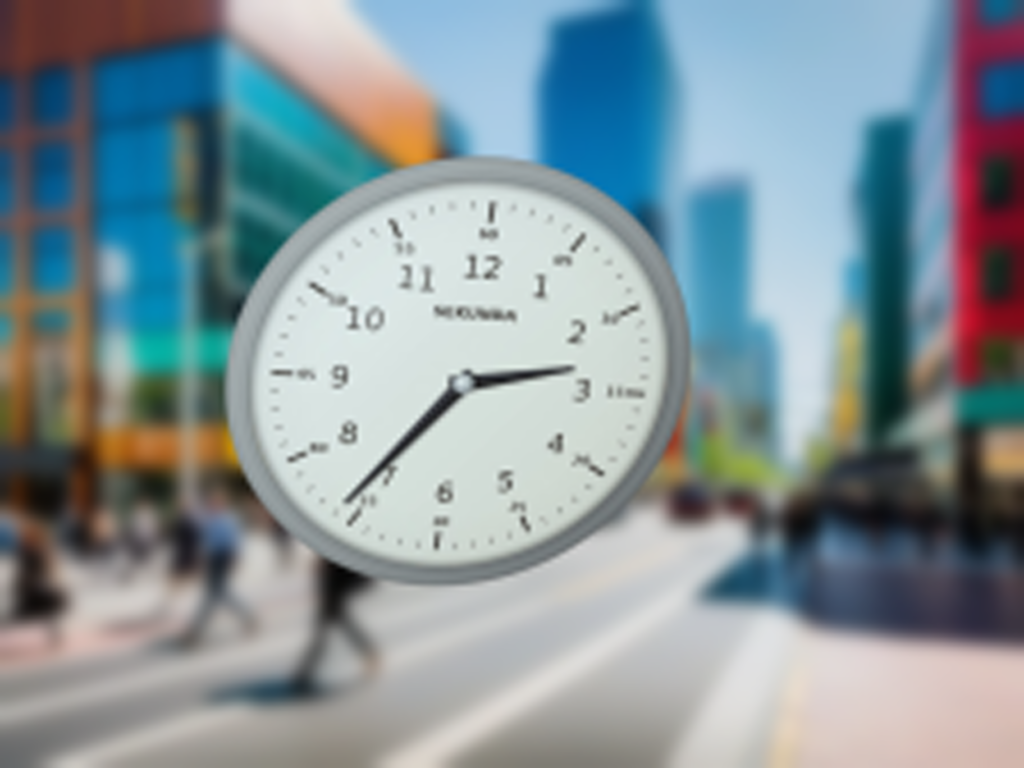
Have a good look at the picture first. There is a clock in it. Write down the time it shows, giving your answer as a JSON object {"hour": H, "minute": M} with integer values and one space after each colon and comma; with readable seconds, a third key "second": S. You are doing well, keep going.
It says {"hour": 2, "minute": 36}
